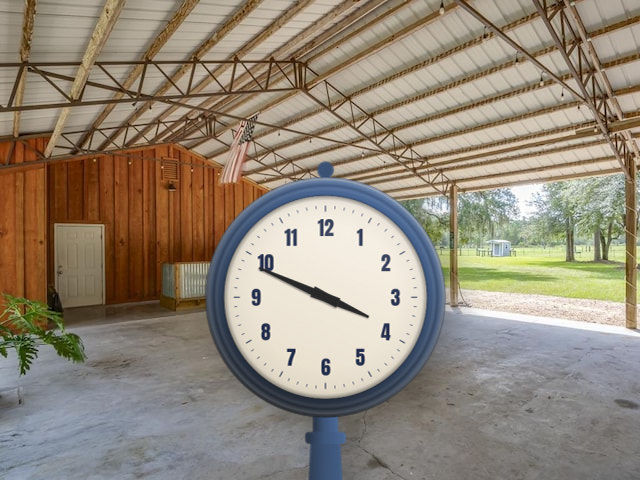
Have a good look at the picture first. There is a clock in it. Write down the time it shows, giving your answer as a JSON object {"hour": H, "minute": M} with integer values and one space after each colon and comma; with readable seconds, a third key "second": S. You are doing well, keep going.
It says {"hour": 3, "minute": 49}
